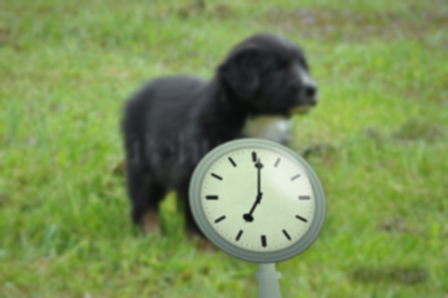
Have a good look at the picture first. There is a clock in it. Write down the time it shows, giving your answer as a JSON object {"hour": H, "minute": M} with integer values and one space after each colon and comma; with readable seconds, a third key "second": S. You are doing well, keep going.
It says {"hour": 7, "minute": 1}
